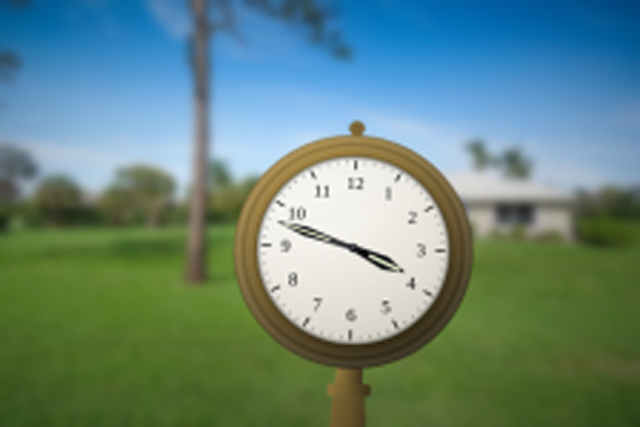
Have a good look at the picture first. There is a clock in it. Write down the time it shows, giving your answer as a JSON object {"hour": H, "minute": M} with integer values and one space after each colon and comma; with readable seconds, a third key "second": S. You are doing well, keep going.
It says {"hour": 3, "minute": 48}
